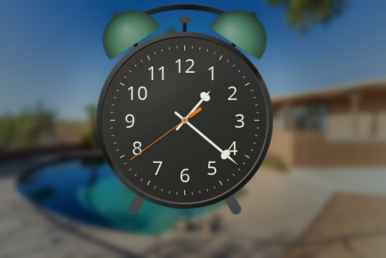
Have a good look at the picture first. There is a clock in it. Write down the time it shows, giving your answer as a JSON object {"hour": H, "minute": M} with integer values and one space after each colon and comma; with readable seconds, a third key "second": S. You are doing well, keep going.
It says {"hour": 1, "minute": 21, "second": 39}
